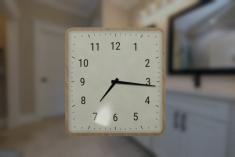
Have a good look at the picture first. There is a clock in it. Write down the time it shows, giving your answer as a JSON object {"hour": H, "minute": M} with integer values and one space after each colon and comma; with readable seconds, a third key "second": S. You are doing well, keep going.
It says {"hour": 7, "minute": 16}
